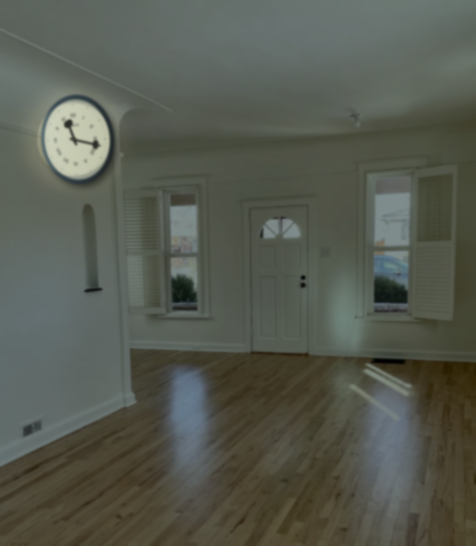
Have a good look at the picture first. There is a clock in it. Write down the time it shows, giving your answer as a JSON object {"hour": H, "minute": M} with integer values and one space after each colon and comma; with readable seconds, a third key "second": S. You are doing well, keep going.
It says {"hour": 11, "minute": 17}
